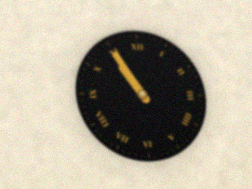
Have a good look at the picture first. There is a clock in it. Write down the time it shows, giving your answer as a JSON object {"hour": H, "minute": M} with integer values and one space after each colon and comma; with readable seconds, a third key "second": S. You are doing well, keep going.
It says {"hour": 10, "minute": 55}
